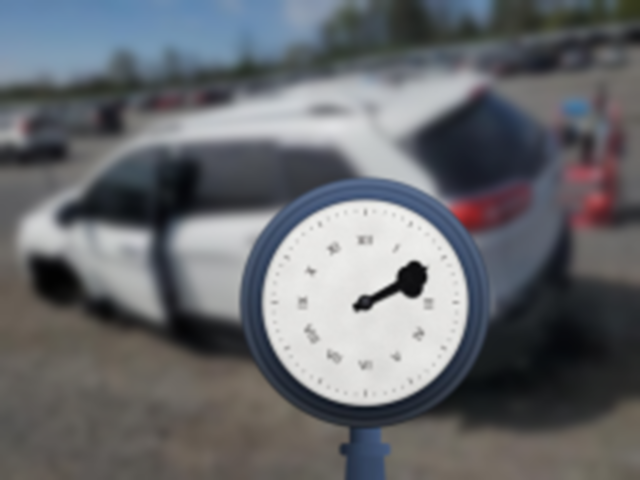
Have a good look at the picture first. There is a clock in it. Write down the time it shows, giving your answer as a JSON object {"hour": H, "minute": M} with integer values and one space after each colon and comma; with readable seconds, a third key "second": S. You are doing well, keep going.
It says {"hour": 2, "minute": 10}
